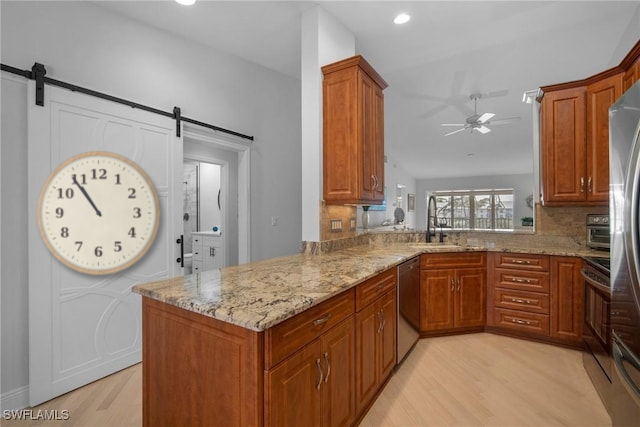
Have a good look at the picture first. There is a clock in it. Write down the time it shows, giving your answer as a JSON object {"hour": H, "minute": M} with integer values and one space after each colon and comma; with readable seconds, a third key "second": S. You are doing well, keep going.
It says {"hour": 10, "minute": 54}
